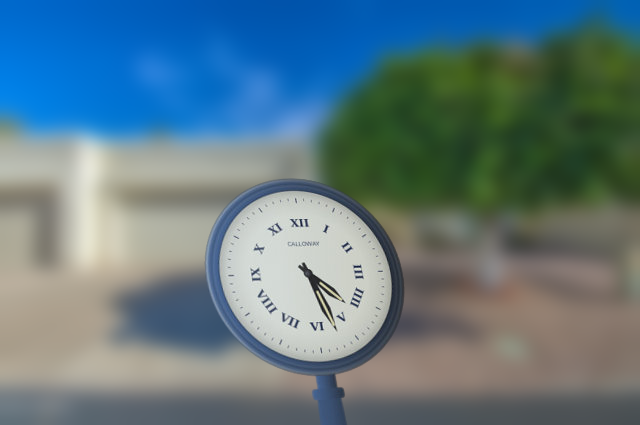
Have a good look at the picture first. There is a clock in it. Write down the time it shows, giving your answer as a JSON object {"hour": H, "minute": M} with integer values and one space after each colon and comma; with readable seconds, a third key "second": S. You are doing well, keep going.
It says {"hour": 4, "minute": 27}
